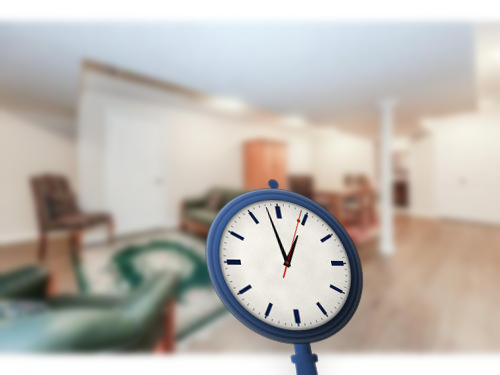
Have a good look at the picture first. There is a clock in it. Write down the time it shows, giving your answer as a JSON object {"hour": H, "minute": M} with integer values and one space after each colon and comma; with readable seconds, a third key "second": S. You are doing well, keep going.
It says {"hour": 12, "minute": 58, "second": 4}
